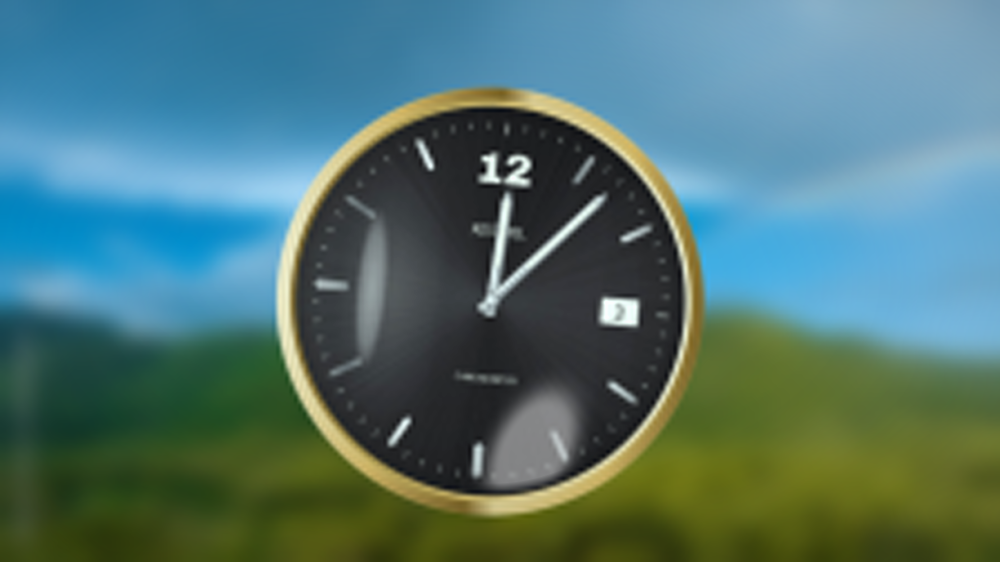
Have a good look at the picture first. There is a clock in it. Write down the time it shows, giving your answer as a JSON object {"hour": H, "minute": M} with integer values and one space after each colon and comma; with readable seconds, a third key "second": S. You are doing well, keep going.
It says {"hour": 12, "minute": 7}
